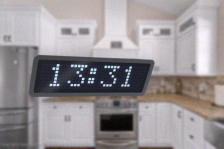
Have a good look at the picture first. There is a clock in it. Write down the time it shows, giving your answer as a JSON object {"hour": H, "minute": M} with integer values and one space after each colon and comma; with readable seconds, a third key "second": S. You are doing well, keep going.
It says {"hour": 13, "minute": 31}
